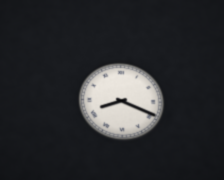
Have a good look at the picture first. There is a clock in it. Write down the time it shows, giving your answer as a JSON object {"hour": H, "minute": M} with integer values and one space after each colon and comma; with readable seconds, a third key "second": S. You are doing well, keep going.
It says {"hour": 8, "minute": 19}
